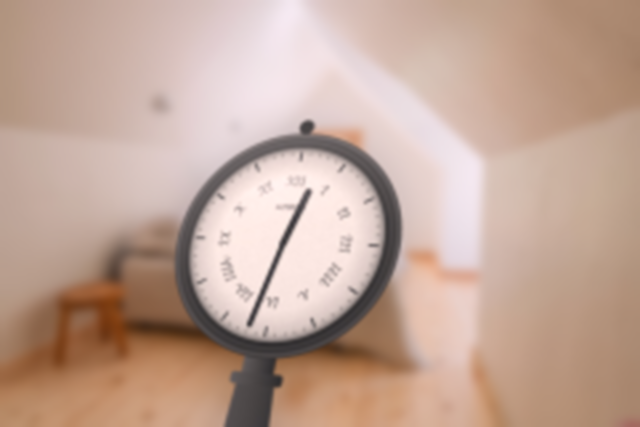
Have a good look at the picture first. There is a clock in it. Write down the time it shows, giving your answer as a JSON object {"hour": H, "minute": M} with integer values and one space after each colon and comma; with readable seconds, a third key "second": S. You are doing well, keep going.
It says {"hour": 12, "minute": 32}
